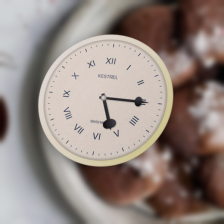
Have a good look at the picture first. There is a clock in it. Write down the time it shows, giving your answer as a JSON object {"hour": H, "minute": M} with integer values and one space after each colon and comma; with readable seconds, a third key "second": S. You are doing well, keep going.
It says {"hour": 5, "minute": 15}
